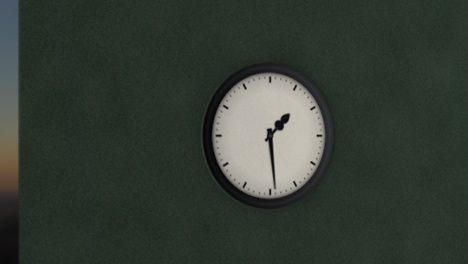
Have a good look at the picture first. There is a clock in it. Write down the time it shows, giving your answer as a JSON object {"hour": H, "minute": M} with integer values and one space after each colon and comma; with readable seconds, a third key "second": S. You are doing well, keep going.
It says {"hour": 1, "minute": 29}
